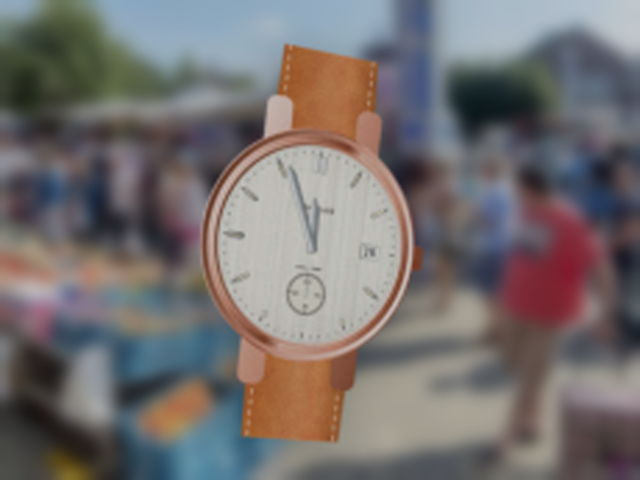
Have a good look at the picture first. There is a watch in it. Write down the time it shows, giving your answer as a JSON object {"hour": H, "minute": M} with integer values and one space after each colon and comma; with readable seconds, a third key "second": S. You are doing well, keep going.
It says {"hour": 11, "minute": 56}
